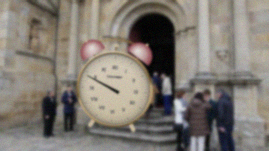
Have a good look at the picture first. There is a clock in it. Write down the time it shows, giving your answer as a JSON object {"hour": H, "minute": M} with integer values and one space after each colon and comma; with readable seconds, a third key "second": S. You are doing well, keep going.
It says {"hour": 9, "minute": 49}
